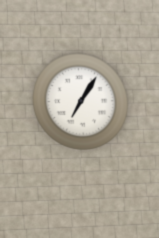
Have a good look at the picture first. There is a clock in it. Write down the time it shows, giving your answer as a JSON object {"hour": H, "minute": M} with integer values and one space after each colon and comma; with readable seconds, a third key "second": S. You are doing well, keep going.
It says {"hour": 7, "minute": 6}
